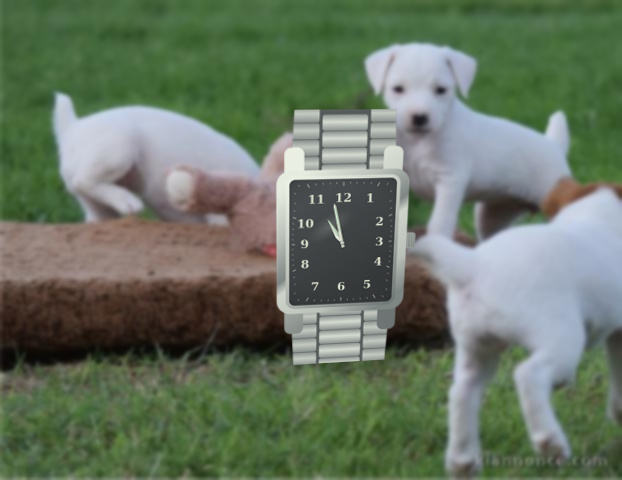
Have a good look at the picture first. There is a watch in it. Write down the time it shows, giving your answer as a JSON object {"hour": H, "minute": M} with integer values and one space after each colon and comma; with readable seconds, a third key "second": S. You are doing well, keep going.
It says {"hour": 10, "minute": 58}
